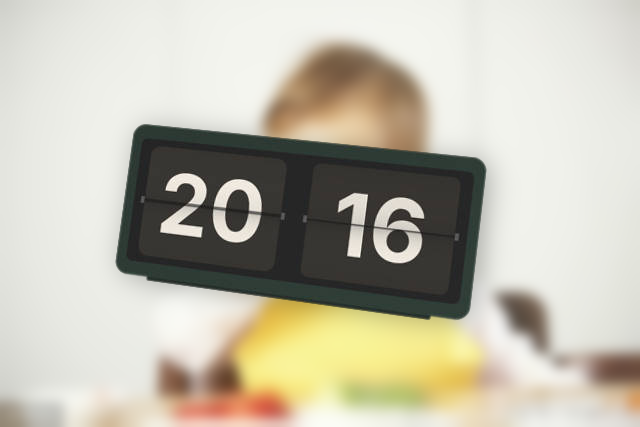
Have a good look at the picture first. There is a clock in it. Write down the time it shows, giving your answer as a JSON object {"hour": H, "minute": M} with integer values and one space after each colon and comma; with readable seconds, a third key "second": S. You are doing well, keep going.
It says {"hour": 20, "minute": 16}
